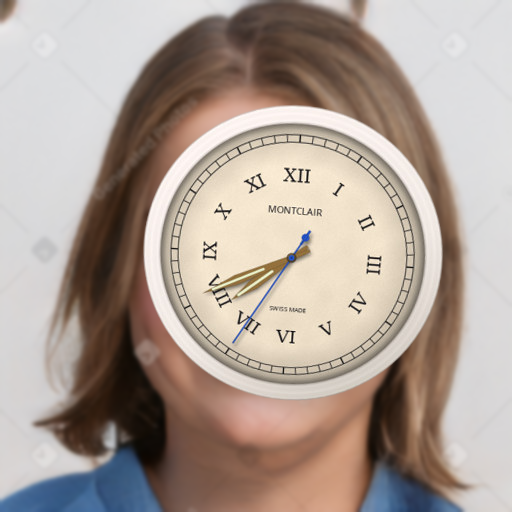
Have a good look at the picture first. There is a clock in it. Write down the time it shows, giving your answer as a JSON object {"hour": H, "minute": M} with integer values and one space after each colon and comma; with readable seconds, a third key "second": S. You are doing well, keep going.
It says {"hour": 7, "minute": 40, "second": 35}
